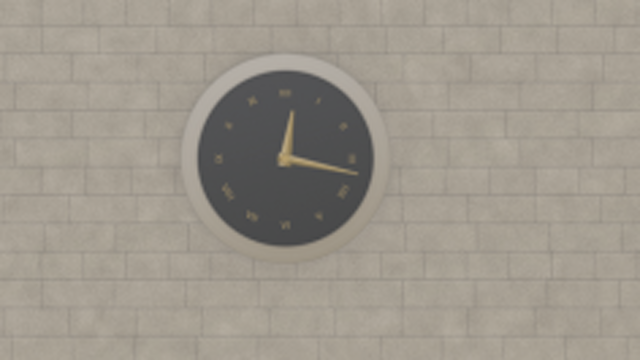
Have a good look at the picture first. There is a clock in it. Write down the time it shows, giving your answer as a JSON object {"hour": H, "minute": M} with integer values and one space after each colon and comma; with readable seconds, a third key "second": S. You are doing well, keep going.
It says {"hour": 12, "minute": 17}
